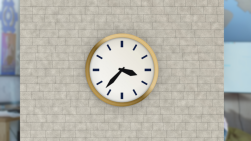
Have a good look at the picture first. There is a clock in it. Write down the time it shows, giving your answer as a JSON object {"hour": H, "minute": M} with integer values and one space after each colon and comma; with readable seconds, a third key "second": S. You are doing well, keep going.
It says {"hour": 3, "minute": 37}
